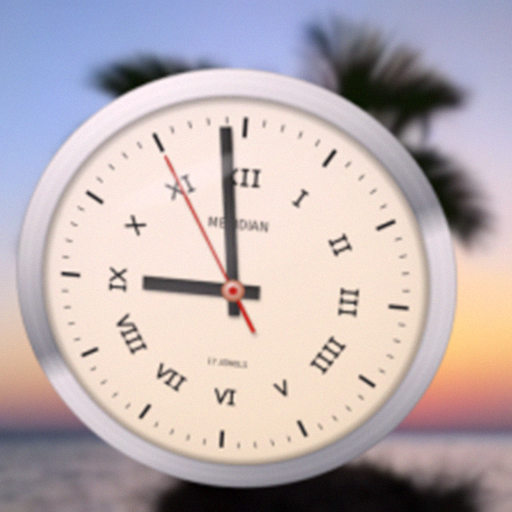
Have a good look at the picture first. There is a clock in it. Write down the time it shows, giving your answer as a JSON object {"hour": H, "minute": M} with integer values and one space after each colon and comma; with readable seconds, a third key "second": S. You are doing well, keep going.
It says {"hour": 8, "minute": 58, "second": 55}
